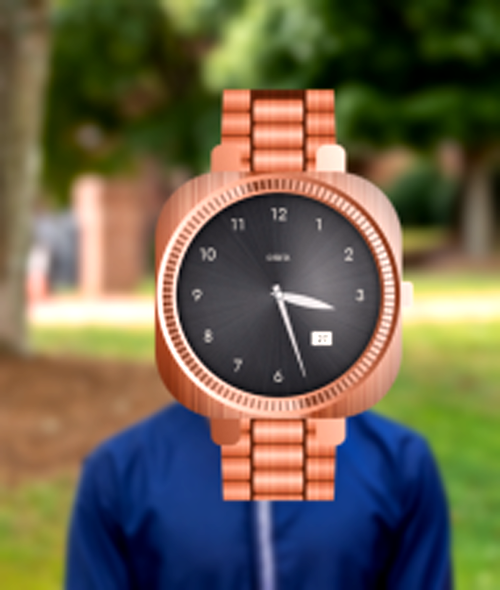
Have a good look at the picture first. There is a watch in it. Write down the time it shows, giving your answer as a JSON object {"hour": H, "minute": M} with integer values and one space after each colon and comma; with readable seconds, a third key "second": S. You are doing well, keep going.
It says {"hour": 3, "minute": 27}
